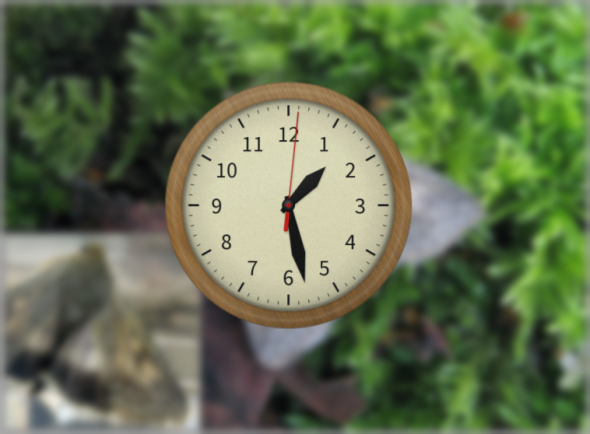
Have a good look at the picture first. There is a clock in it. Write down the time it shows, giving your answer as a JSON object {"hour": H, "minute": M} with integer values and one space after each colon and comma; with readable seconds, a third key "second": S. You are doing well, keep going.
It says {"hour": 1, "minute": 28, "second": 1}
